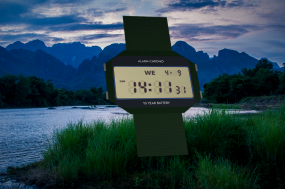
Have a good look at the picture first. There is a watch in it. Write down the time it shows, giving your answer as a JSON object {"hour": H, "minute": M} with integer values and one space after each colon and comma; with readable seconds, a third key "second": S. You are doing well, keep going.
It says {"hour": 14, "minute": 11, "second": 31}
